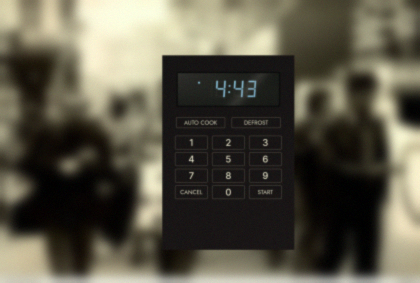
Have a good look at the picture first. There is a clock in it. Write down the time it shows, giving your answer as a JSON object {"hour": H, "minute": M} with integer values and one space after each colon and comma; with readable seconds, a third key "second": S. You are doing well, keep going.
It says {"hour": 4, "minute": 43}
